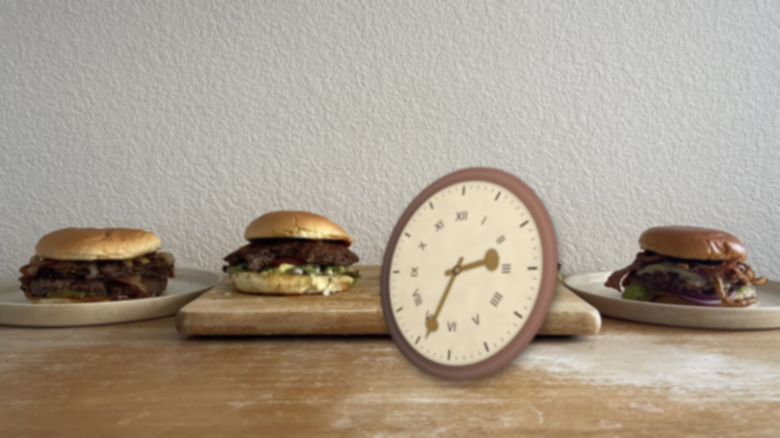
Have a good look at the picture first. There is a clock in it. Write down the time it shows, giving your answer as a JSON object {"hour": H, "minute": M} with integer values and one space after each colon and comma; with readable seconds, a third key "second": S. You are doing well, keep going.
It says {"hour": 2, "minute": 34}
